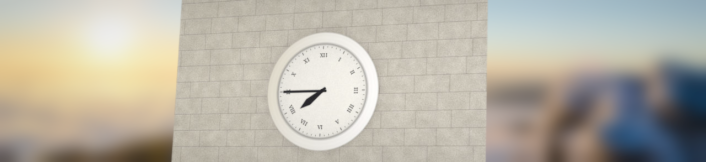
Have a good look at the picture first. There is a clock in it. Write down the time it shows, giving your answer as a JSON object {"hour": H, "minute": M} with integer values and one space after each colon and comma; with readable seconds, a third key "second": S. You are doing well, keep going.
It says {"hour": 7, "minute": 45}
